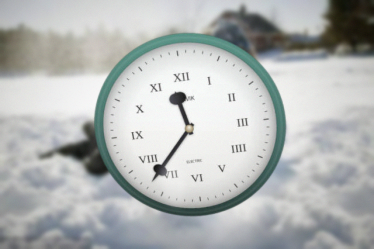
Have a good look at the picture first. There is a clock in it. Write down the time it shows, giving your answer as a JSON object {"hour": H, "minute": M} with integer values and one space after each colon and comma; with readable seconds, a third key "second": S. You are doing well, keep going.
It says {"hour": 11, "minute": 37}
